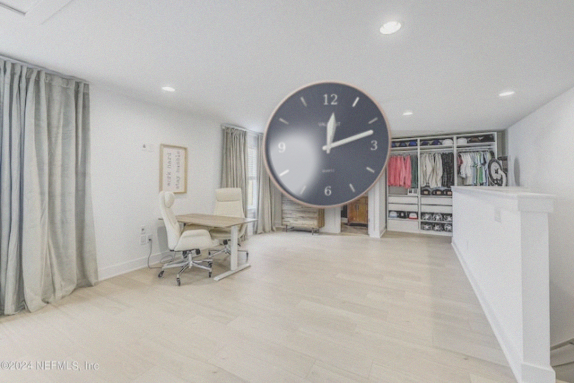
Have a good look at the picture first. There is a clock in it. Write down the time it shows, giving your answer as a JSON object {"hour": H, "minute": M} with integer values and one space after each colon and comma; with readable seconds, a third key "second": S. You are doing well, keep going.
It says {"hour": 12, "minute": 12}
